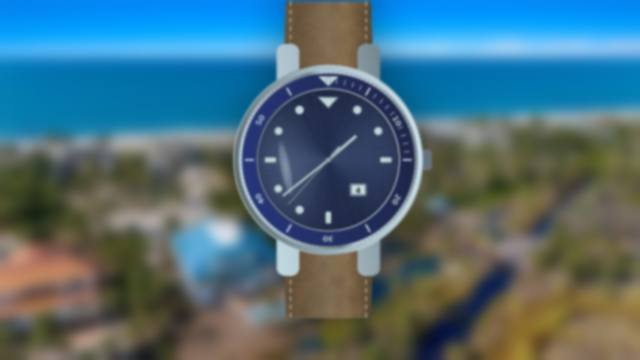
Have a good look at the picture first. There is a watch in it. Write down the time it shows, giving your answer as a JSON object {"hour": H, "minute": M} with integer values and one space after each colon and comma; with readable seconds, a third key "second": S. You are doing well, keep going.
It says {"hour": 1, "minute": 38, "second": 37}
